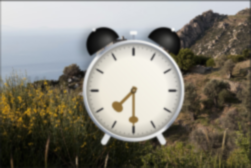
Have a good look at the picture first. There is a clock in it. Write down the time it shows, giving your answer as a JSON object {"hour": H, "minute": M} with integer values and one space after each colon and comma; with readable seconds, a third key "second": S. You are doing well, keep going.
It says {"hour": 7, "minute": 30}
